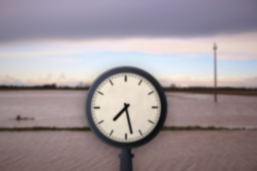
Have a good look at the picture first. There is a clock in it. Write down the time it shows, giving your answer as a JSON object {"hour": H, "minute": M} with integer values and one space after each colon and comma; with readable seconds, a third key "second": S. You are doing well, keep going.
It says {"hour": 7, "minute": 28}
